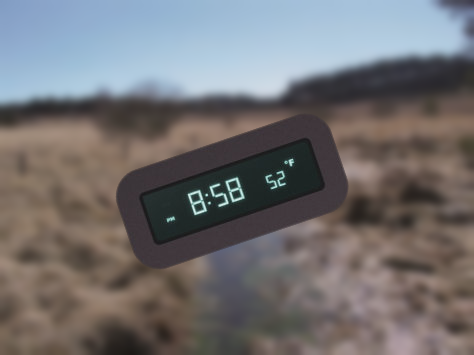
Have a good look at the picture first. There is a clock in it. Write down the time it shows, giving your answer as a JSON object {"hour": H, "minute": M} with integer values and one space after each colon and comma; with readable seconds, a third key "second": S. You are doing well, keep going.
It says {"hour": 8, "minute": 58}
